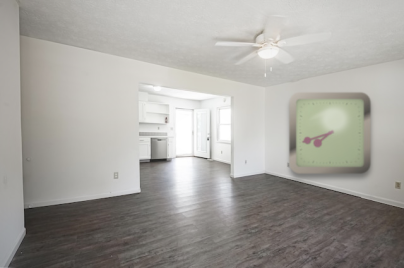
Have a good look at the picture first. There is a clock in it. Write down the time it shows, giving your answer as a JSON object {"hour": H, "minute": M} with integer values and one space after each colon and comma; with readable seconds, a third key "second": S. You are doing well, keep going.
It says {"hour": 7, "minute": 42}
